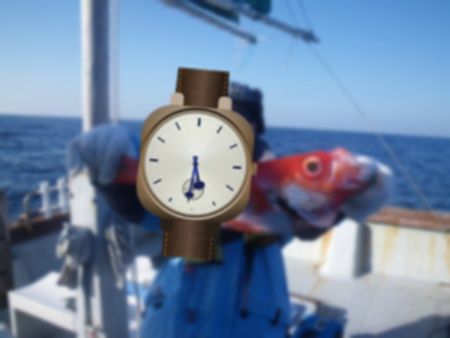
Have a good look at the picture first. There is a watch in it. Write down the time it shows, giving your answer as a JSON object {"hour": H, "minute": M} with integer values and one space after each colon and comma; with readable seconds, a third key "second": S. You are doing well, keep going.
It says {"hour": 5, "minute": 31}
